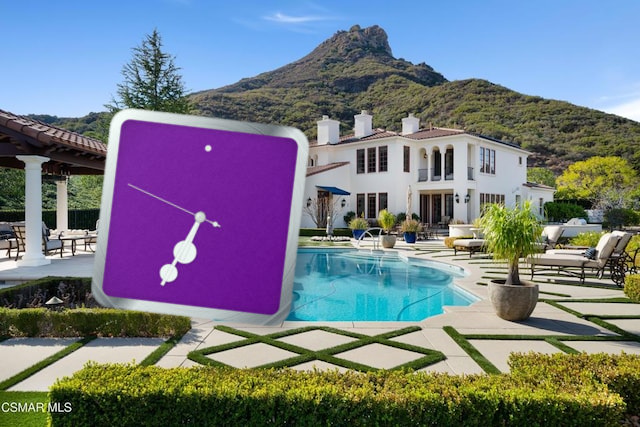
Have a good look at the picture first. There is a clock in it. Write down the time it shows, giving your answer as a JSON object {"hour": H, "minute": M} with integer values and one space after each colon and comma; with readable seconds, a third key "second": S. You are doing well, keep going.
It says {"hour": 6, "minute": 33, "second": 48}
